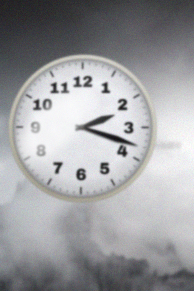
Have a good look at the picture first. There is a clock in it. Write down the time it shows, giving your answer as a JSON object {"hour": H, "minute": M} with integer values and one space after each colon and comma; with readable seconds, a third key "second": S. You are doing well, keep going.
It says {"hour": 2, "minute": 18}
